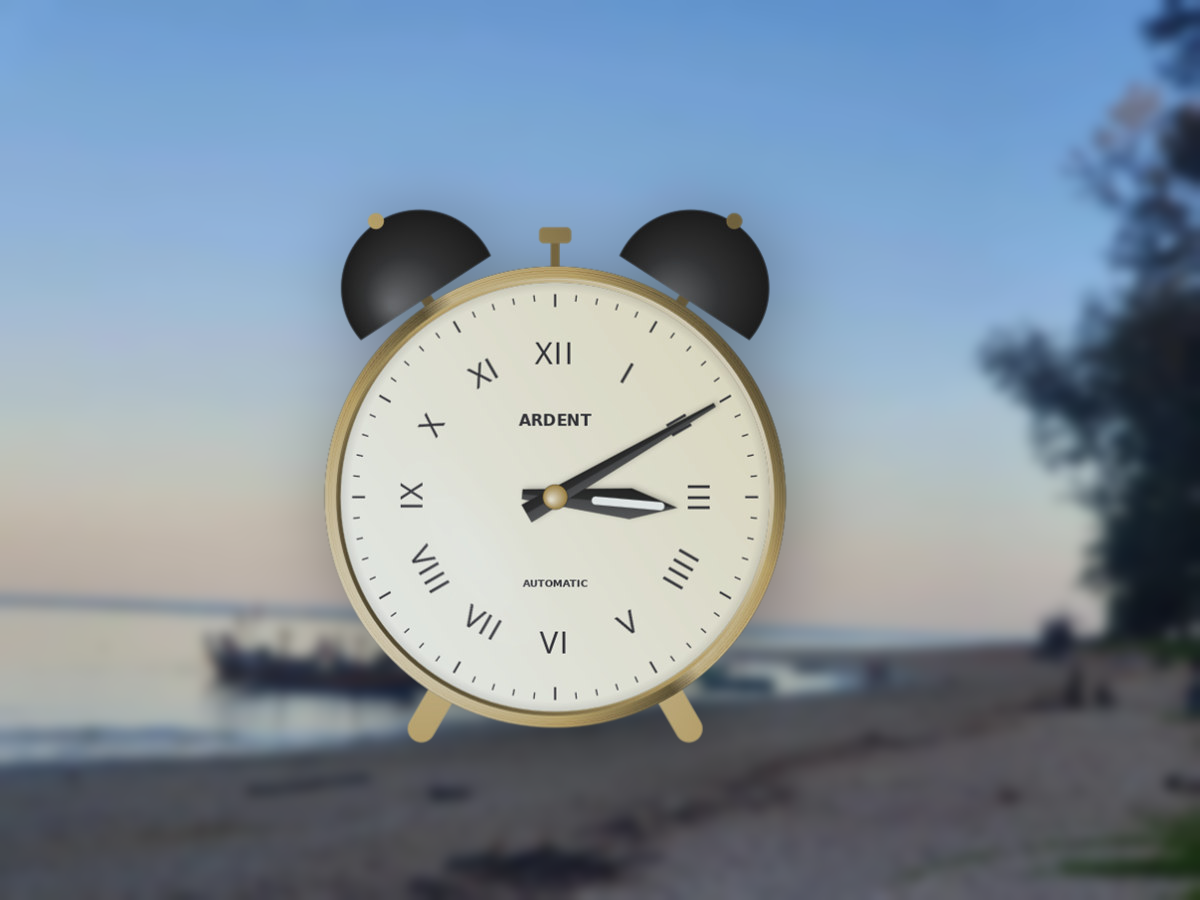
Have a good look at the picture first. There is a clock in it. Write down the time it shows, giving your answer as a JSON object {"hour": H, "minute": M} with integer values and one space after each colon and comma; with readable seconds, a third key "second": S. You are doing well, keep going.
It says {"hour": 3, "minute": 10}
